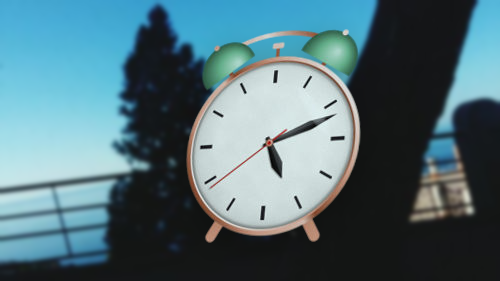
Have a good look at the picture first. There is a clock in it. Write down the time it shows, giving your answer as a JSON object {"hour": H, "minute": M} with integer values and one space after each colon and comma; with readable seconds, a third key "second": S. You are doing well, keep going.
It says {"hour": 5, "minute": 11, "second": 39}
